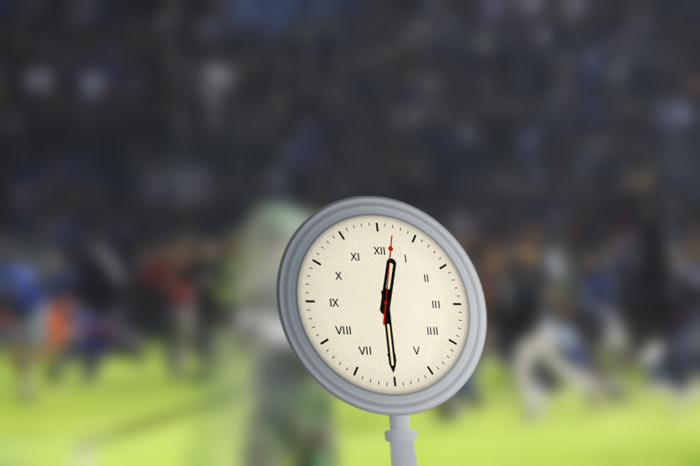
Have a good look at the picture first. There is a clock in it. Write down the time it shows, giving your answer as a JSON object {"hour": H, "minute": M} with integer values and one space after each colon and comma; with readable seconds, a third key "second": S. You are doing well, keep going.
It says {"hour": 12, "minute": 30, "second": 2}
